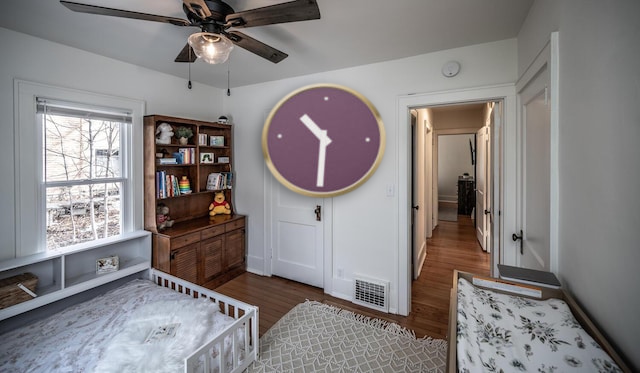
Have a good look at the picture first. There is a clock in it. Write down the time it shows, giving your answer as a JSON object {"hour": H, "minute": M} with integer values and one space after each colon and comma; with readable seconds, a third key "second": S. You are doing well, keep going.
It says {"hour": 10, "minute": 30}
